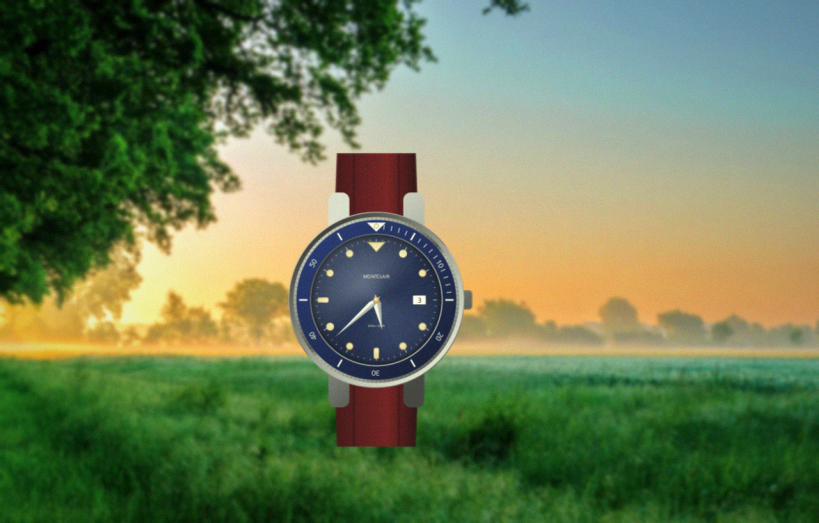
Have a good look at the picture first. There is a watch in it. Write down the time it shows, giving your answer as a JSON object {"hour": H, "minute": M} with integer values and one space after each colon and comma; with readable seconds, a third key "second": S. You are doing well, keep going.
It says {"hour": 5, "minute": 38}
